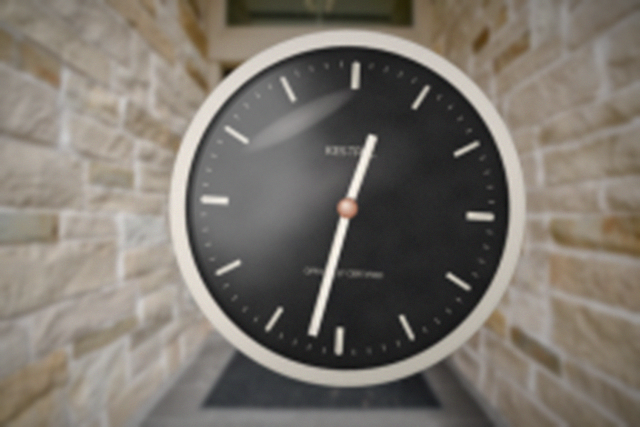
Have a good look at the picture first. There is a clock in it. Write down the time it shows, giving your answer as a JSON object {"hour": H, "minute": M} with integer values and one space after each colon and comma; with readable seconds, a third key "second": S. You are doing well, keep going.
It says {"hour": 12, "minute": 32}
